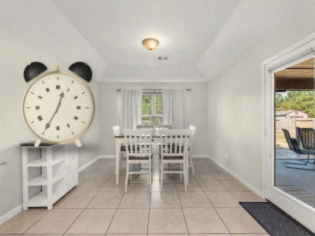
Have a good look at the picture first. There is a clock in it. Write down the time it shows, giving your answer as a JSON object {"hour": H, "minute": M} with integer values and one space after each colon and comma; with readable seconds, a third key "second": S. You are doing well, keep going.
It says {"hour": 12, "minute": 35}
